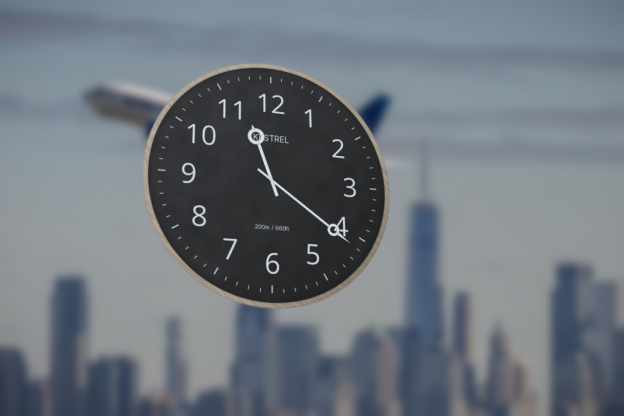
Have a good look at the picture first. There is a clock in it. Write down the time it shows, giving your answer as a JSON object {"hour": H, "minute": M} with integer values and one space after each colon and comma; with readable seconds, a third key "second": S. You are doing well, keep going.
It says {"hour": 11, "minute": 21}
